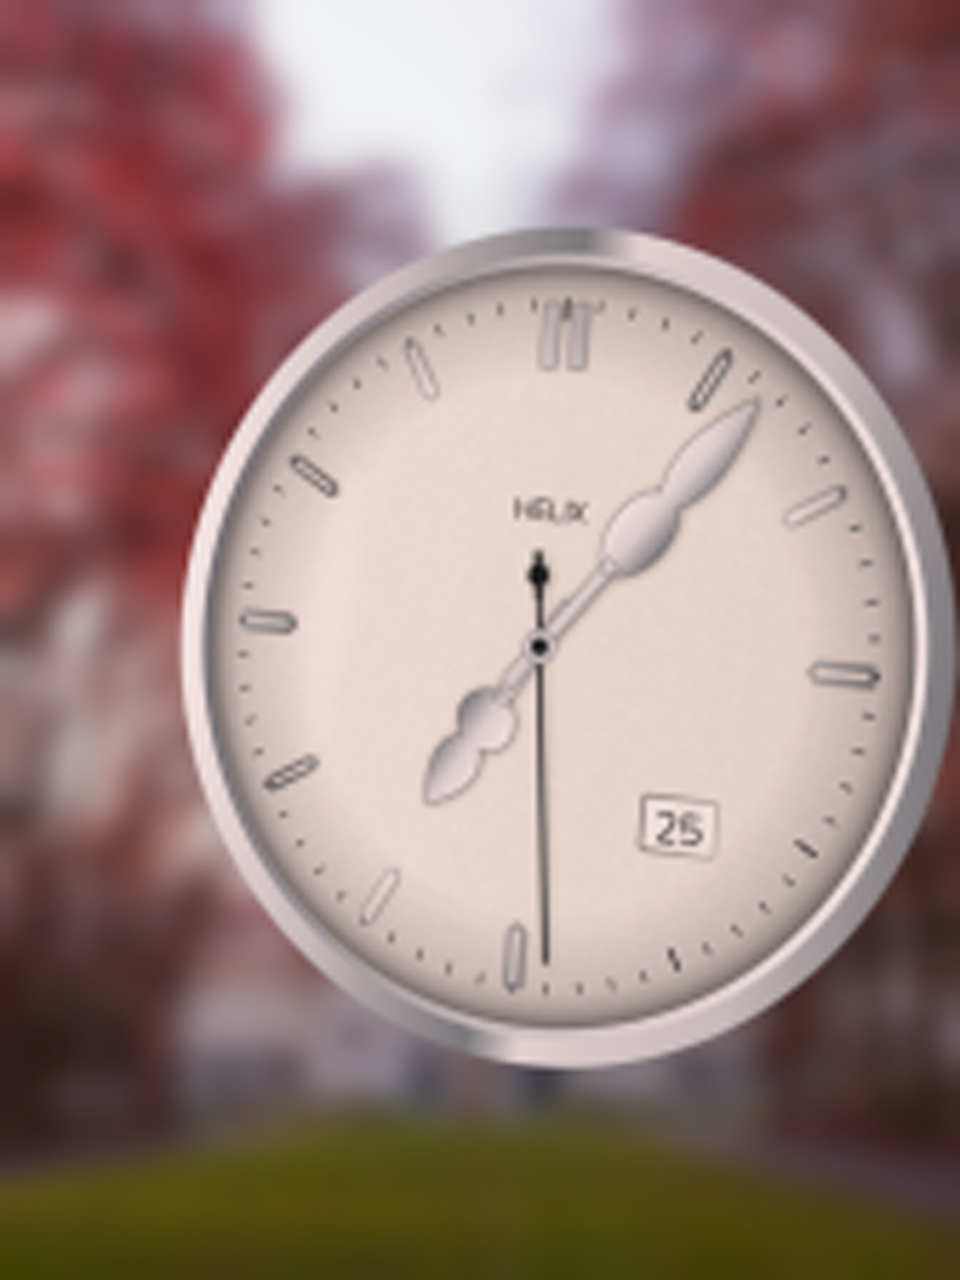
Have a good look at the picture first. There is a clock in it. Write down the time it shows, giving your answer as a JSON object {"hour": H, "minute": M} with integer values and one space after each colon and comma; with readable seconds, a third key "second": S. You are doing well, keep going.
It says {"hour": 7, "minute": 6, "second": 29}
